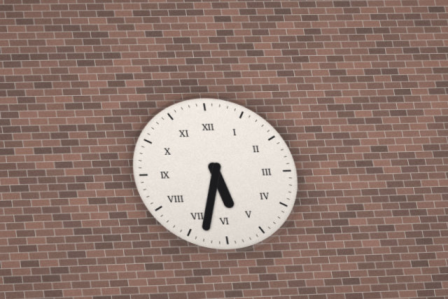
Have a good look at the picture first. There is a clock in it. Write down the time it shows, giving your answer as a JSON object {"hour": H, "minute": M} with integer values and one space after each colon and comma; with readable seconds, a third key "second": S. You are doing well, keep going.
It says {"hour": 5, "minute": 33}
